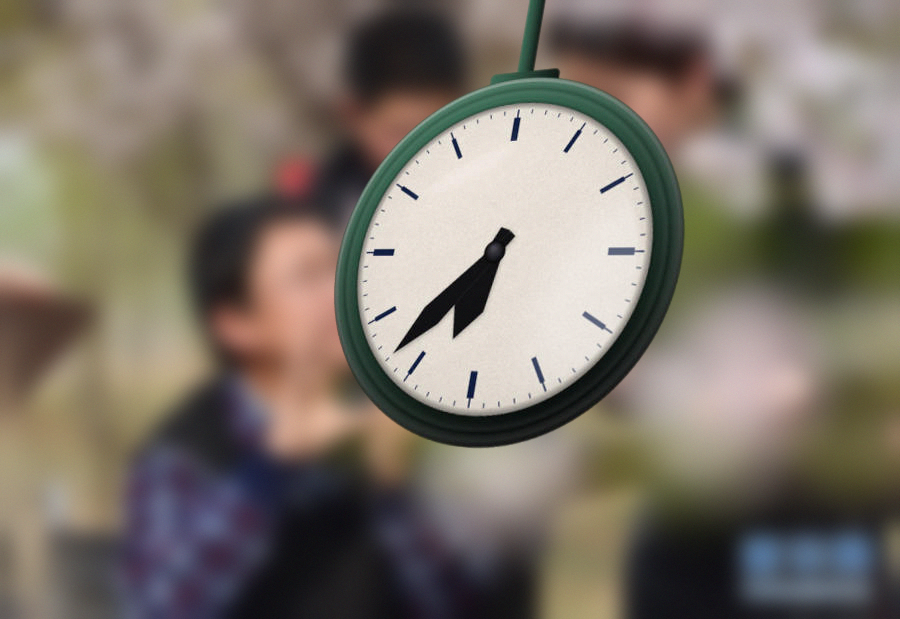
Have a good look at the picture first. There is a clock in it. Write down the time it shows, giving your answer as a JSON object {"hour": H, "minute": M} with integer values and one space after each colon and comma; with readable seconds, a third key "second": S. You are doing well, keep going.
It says {"hour": 6, "minute": 37}
